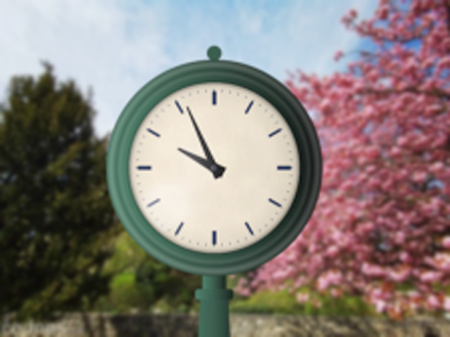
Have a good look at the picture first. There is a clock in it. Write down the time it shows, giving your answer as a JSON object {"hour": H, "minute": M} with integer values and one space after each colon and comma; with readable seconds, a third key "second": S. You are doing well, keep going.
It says {"hour": 9, "minute": 56}
